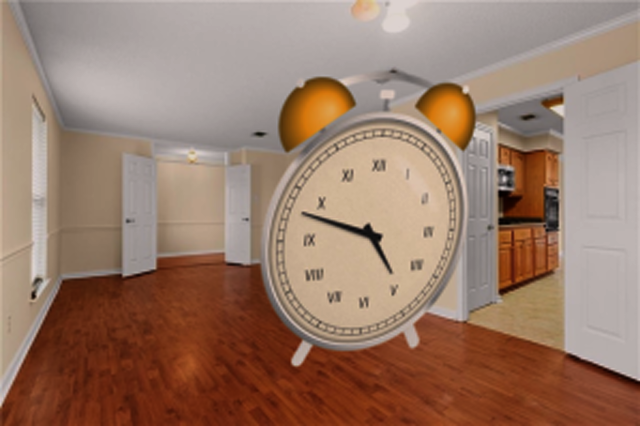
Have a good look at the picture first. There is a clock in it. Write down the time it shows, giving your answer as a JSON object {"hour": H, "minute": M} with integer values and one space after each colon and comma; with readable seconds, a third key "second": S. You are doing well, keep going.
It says {"hour": 4, "minute": 48}
